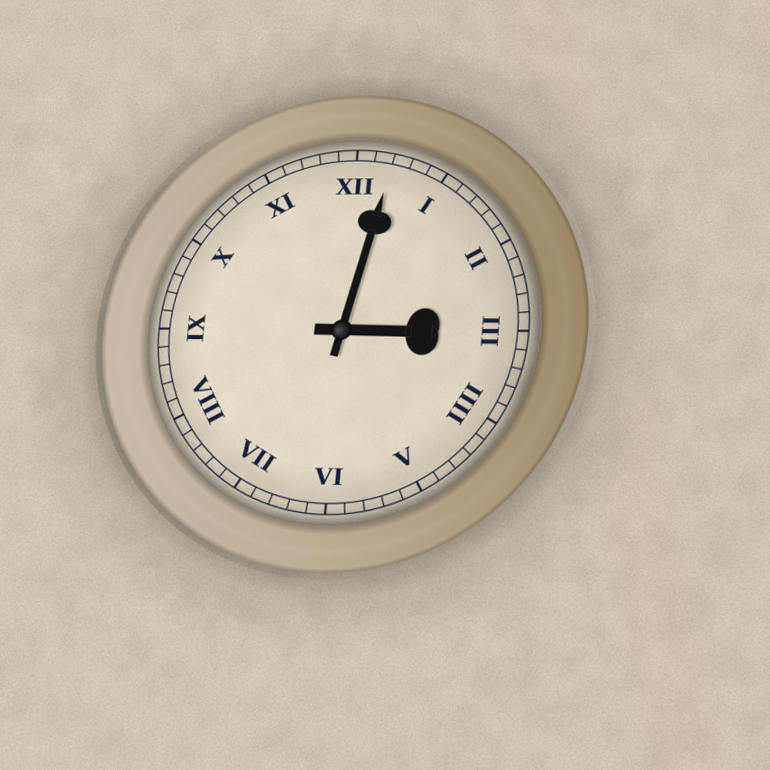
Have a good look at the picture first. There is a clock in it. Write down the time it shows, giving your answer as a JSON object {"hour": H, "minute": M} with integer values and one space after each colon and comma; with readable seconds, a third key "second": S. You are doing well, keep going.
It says {"hour": 3, "minute": 2}
